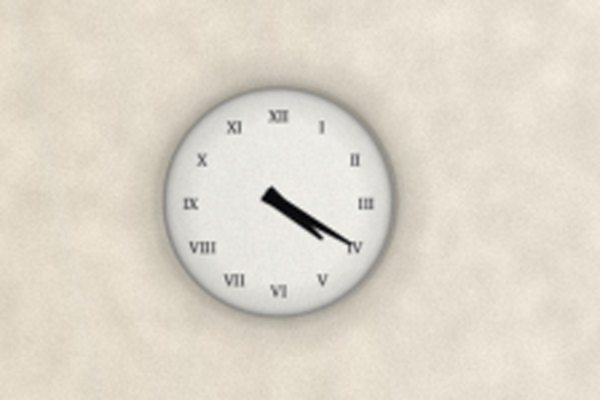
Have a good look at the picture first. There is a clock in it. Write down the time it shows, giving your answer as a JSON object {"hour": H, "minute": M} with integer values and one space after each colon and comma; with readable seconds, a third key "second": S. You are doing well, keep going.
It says {"hour": 4, "minute": 20}
